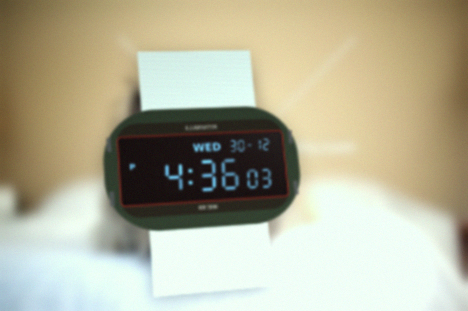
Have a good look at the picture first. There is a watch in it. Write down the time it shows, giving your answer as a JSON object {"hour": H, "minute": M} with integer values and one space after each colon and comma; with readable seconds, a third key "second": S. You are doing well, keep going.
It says {"hour": 4, "minute": 36, "second": 3}
